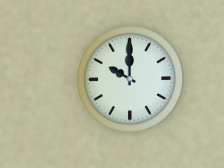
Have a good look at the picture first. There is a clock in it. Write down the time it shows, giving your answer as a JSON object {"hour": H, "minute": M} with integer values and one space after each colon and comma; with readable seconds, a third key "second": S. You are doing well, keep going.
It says {"hour": 10, "minute": 0}
